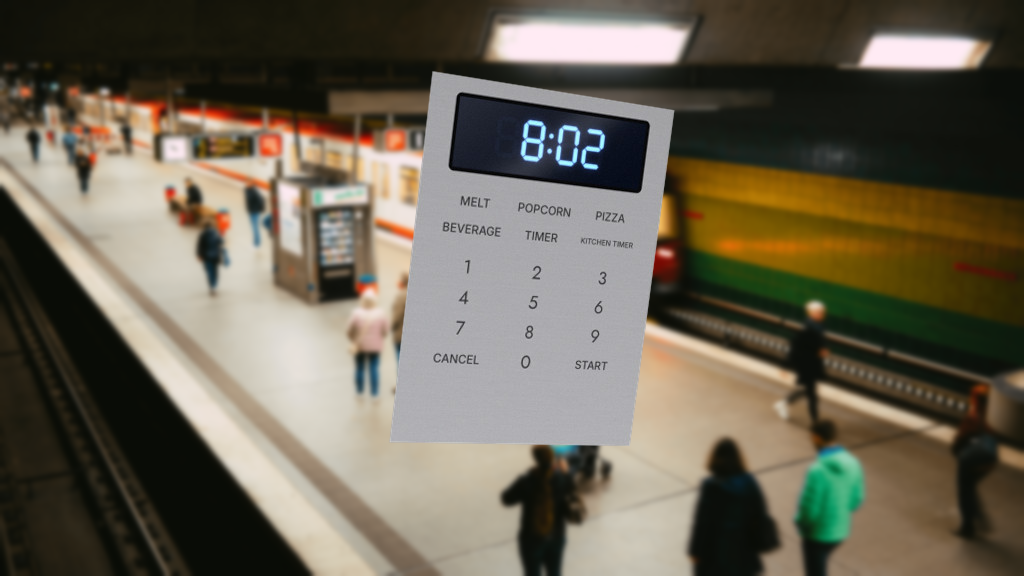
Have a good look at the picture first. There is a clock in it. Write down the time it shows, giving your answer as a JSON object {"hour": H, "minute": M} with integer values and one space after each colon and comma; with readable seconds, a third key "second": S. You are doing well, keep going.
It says {"hour": 8, "minute": 2}
